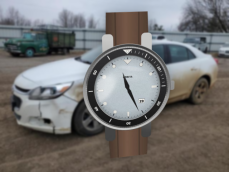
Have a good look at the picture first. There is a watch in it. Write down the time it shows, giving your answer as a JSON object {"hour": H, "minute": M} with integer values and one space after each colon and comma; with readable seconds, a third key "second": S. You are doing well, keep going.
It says {"hour": 11, "minute": 26}
